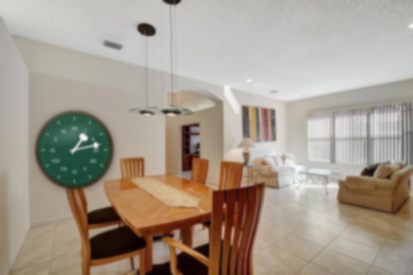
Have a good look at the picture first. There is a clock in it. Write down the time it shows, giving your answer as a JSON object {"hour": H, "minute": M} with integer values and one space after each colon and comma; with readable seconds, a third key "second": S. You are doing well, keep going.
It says {"hour": 1, "minute": 13}
